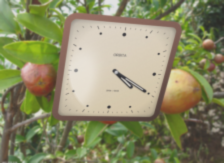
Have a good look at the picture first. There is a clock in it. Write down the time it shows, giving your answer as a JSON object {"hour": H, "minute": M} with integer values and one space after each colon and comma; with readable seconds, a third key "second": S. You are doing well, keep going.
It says {"hour": 4, "minute": 20}
